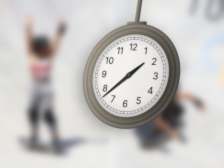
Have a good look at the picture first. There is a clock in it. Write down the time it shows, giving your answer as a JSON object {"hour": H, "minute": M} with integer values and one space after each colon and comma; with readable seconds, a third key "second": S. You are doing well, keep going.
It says {"hour": 1, "minute": 38}
